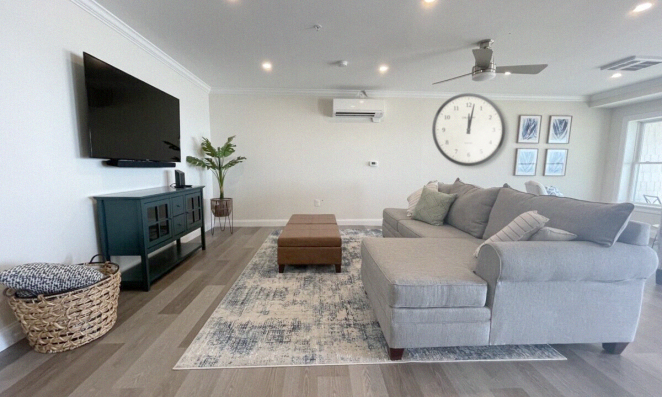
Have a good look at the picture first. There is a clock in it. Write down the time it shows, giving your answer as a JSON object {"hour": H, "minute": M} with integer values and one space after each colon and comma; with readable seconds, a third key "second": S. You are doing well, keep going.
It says {"hour": 12, "minute": 2}
